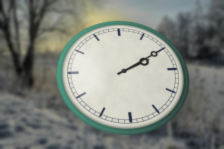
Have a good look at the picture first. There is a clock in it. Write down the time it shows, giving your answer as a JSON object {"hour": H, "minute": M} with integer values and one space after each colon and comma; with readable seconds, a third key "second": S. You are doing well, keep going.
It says {"hour": 2, "minute": 10}
